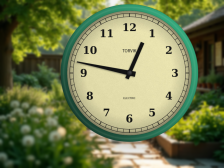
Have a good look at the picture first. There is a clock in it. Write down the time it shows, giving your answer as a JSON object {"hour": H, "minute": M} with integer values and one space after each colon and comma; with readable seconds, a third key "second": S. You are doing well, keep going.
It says {"hour": 12, "minute": 47}
